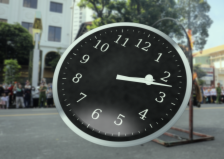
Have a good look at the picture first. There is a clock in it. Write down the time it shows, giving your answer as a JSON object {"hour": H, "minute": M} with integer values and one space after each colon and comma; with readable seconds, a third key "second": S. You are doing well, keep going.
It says {"hour": 2, "minute": 12}
